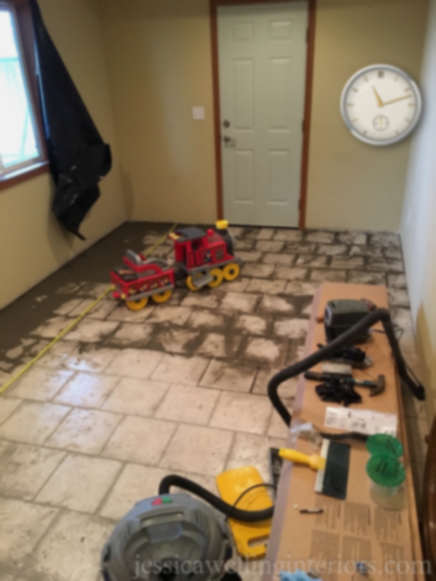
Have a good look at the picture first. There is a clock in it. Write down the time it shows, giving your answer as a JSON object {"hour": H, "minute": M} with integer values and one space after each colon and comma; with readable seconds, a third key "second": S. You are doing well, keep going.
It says {"hour": 11, "minute": 12}
